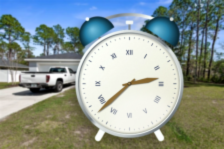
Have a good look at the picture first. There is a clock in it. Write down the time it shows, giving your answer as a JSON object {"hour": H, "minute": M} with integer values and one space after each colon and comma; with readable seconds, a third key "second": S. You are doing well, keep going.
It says {"hour": 2, "minute": 38}
